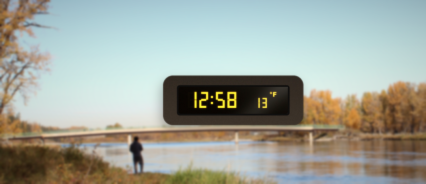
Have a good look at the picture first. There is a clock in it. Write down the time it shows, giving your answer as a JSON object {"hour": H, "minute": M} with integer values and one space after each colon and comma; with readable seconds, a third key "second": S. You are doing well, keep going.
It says {"hour": 12, "minute": 58}
